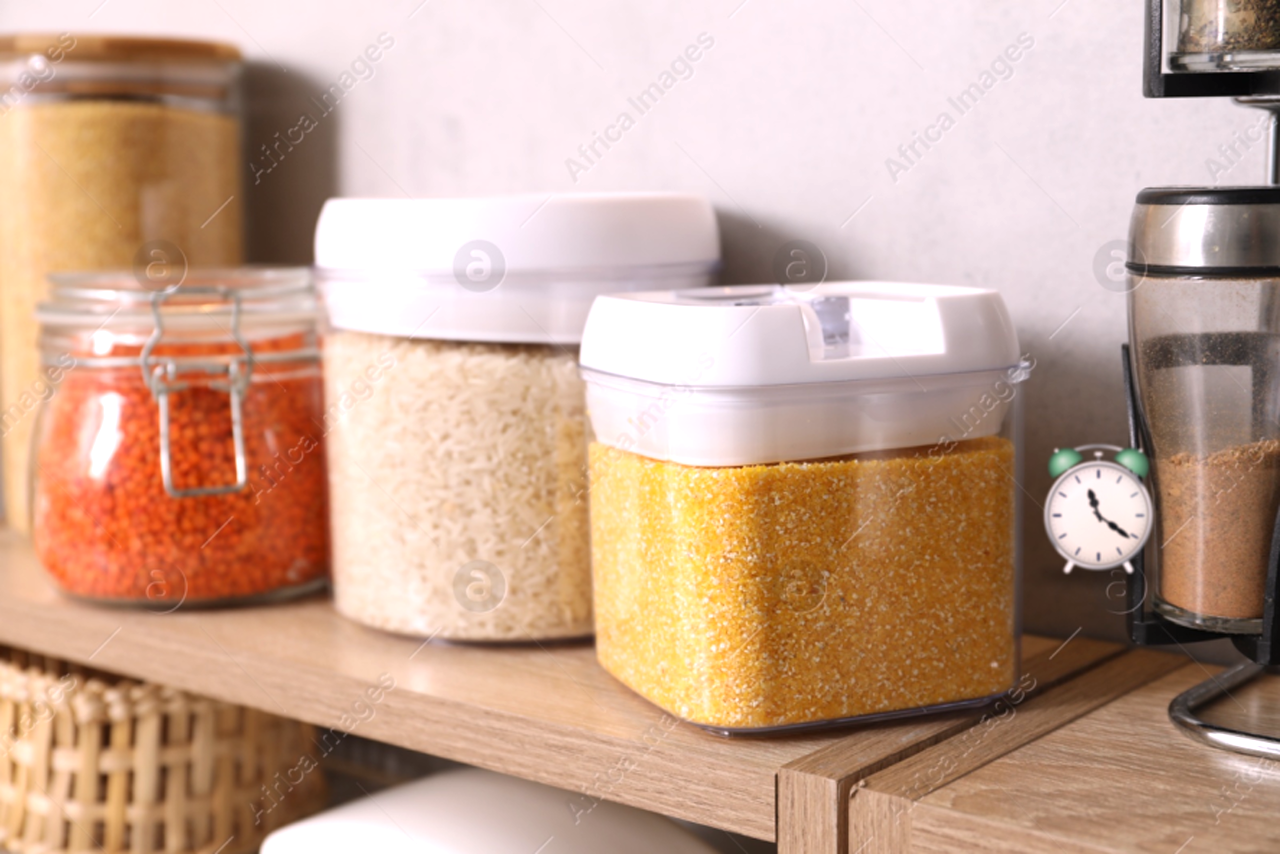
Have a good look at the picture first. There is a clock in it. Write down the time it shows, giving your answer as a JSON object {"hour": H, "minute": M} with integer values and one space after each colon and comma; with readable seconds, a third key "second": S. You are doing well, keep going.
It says {"hour": 11, "minute": 21}
